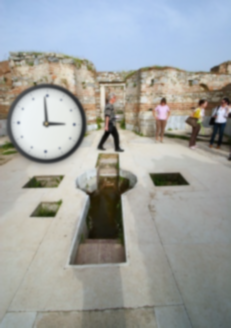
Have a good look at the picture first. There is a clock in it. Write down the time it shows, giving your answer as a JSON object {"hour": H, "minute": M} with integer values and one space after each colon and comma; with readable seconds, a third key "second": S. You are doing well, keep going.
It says {"hour": 2, "minute": 59}
